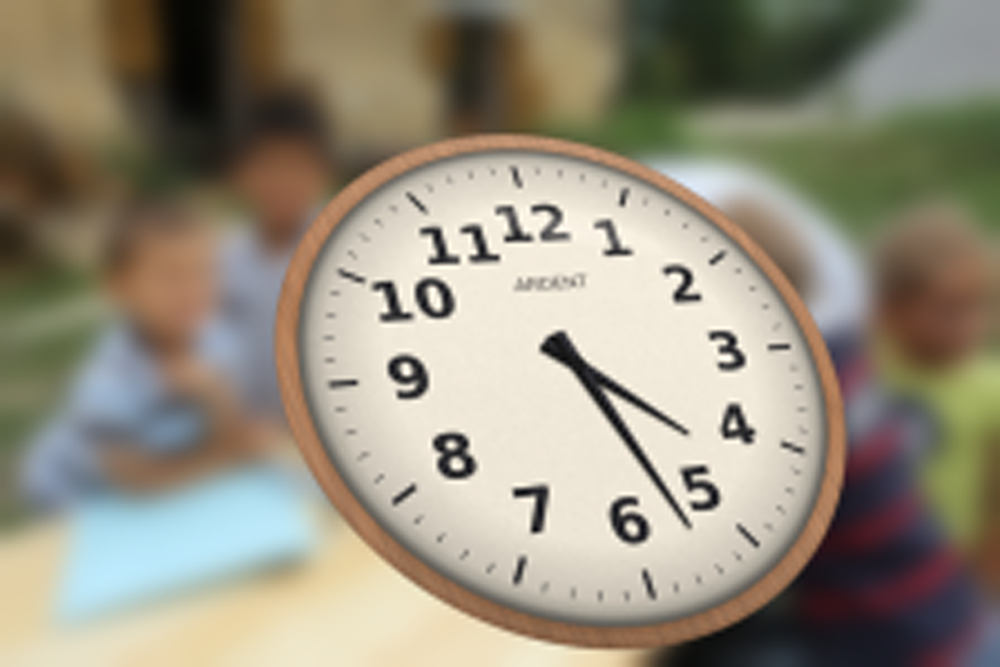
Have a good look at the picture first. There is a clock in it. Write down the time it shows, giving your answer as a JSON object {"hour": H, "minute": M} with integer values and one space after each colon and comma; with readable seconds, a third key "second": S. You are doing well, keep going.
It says {"hour": 4, "minute": 27}
